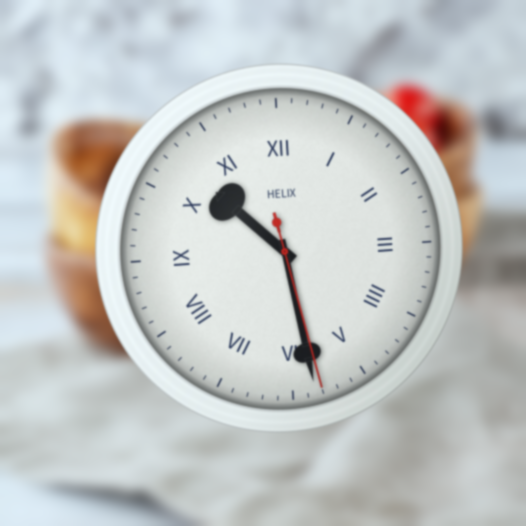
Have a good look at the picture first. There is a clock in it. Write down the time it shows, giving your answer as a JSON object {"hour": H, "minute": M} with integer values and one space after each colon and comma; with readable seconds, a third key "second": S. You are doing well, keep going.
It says {"hour": 10, "minute": 28, "second": 28}
